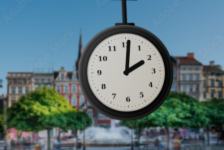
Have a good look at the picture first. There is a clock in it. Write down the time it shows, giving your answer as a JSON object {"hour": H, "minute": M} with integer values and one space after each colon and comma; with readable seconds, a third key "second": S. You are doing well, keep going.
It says {"hour": 2, "minute": 1}
